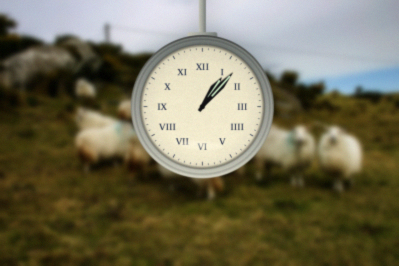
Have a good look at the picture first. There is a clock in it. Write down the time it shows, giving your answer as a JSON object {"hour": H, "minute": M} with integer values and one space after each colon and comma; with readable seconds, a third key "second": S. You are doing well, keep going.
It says {"hour": 1, "minute": 7}
